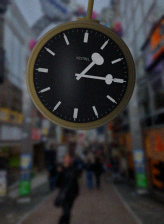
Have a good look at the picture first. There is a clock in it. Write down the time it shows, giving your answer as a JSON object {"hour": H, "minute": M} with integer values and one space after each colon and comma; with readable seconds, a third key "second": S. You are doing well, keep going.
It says {"hour": 1, "minute": 15}
